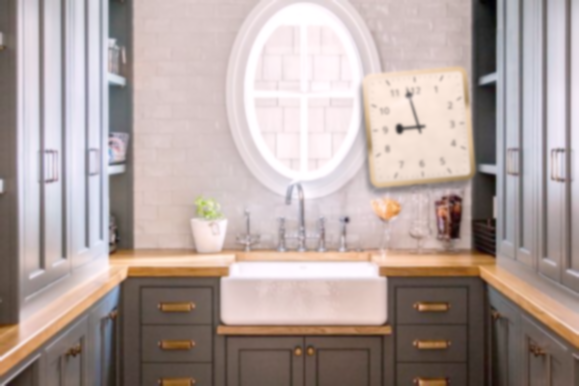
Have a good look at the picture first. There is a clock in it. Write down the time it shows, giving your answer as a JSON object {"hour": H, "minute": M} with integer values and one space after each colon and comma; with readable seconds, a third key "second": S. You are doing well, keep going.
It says {"hour": 8, "minute": 58}
